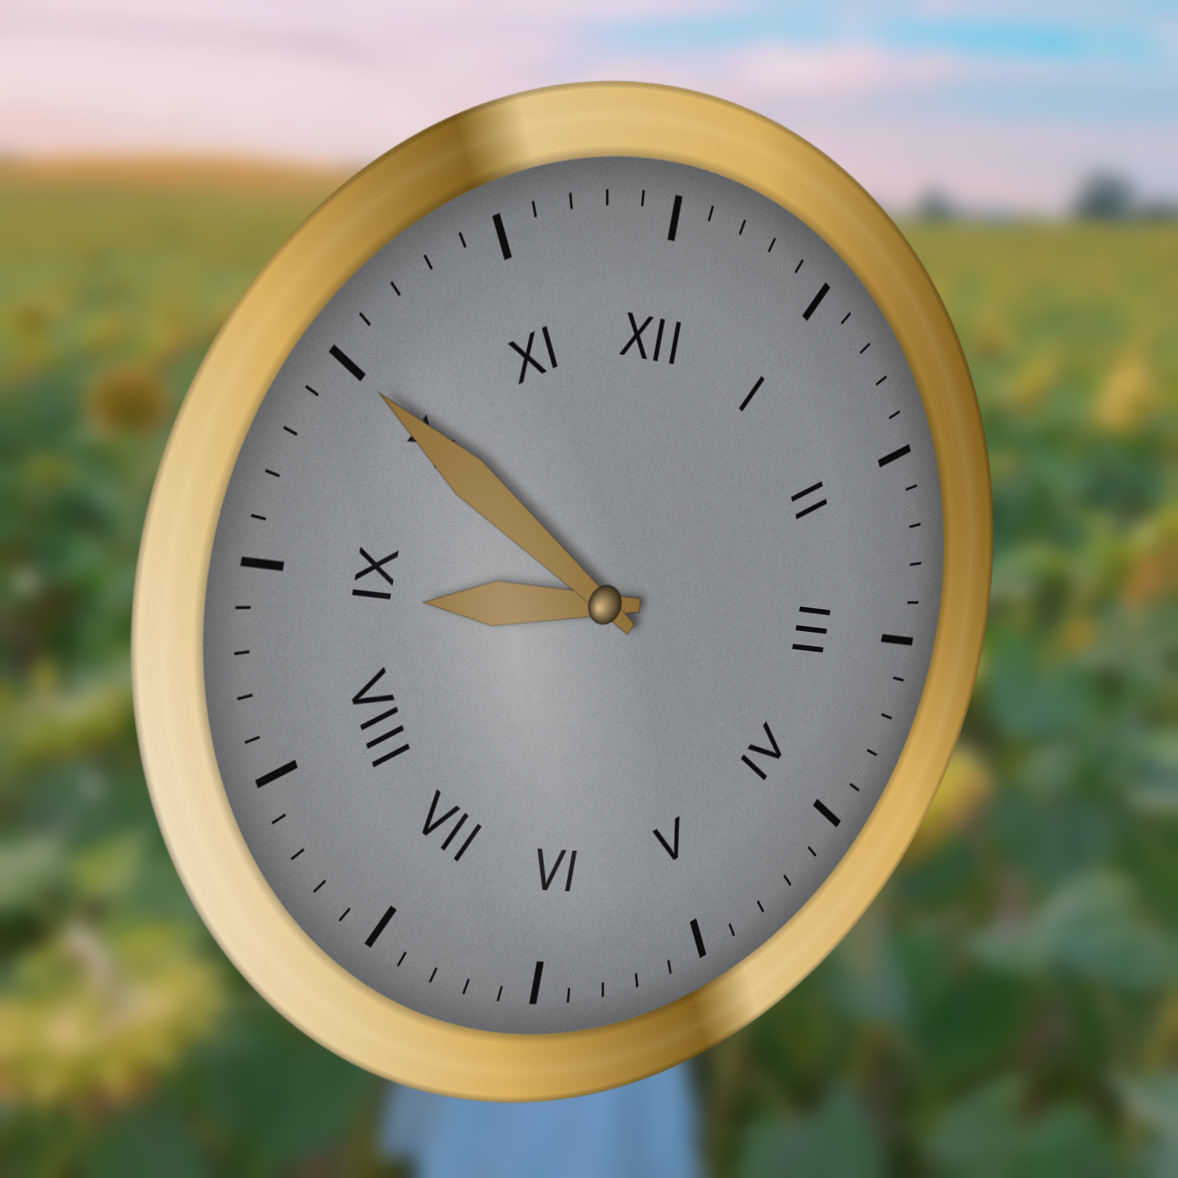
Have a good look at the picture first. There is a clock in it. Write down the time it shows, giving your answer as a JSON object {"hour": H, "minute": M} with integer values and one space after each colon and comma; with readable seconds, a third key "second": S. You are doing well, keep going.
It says {"hour": 8, "minute": 50}
